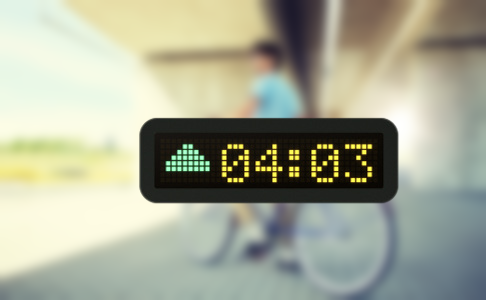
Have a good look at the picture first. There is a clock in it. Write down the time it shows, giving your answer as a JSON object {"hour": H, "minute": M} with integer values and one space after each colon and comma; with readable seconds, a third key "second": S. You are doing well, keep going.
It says {"hour": 4, "minute": 3}
